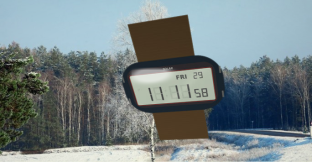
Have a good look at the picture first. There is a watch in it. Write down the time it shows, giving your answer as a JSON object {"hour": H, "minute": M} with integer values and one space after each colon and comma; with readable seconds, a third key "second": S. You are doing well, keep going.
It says {"hour": 11, "minute": 11, "second": 58}
